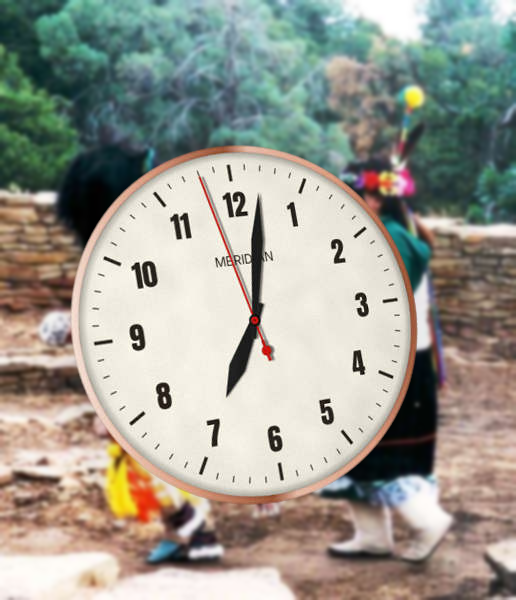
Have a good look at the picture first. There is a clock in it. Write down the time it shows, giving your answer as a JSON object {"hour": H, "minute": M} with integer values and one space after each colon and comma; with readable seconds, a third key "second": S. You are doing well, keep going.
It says {"hour": 7, "minute": 1, "second": 58}
